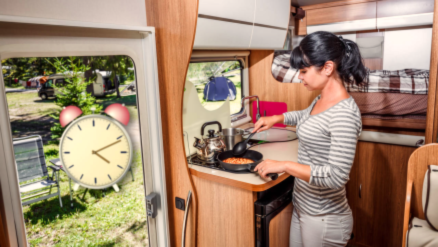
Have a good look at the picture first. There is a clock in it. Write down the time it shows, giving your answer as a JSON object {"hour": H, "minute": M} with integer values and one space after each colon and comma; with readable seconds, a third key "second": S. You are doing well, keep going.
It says {"hour": 4, "minute": 11}
